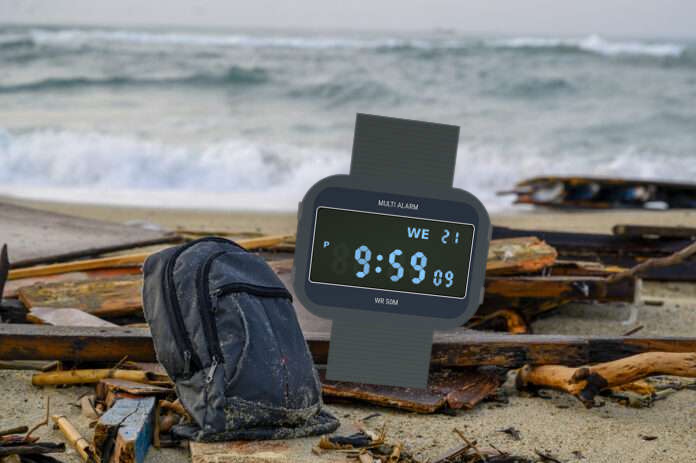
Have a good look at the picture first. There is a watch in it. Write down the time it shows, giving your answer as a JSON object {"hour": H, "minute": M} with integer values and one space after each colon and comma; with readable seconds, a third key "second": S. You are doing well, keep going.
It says {"hour": 9, "minute": 59, "second": 9}
